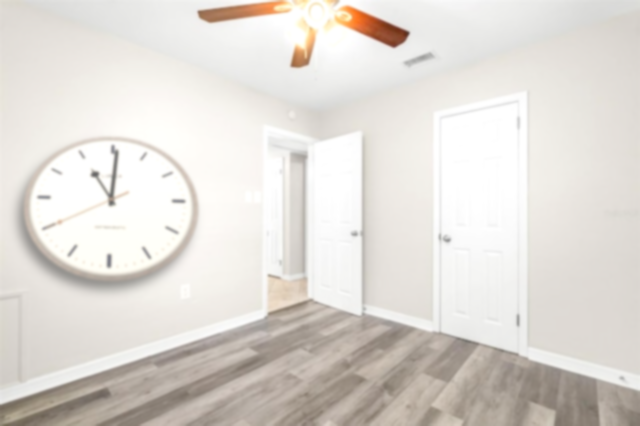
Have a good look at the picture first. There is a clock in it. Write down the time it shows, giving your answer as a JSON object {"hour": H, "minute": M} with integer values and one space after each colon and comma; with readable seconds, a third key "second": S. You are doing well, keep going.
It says {"hour": 11, "minute": 0, "second": 40}
